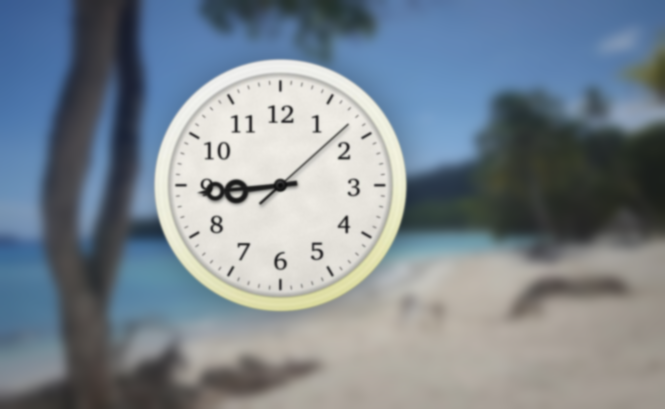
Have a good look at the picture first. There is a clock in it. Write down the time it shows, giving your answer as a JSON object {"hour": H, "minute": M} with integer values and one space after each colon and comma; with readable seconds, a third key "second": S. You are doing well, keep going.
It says {"hour": 8, "minute": 44, "second": 8}
